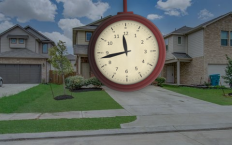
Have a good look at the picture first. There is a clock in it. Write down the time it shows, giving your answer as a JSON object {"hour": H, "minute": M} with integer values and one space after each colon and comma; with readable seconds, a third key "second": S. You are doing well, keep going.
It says {"hour": 11, "minute": 43}
